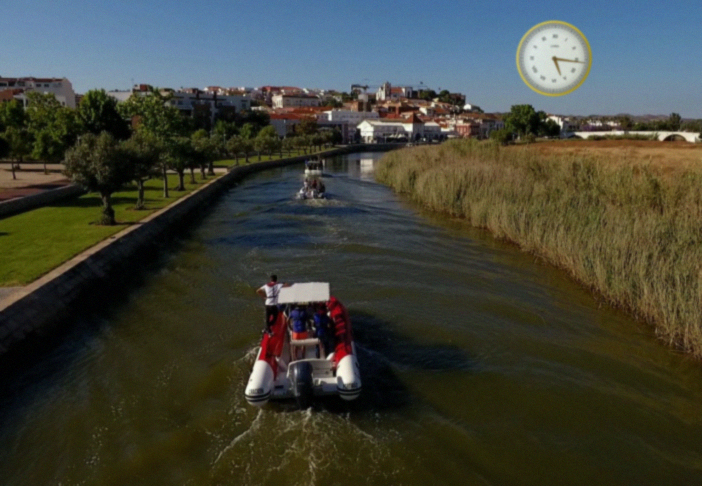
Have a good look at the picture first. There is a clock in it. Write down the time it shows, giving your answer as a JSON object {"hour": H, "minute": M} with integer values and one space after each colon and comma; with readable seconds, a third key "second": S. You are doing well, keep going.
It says {"hour": 5, "minute": 16}
